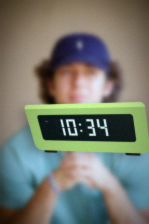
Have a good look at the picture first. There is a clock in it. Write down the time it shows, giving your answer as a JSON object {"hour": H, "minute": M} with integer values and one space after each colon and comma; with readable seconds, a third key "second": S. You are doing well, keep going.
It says {"hour": 10, "minute": 34}
